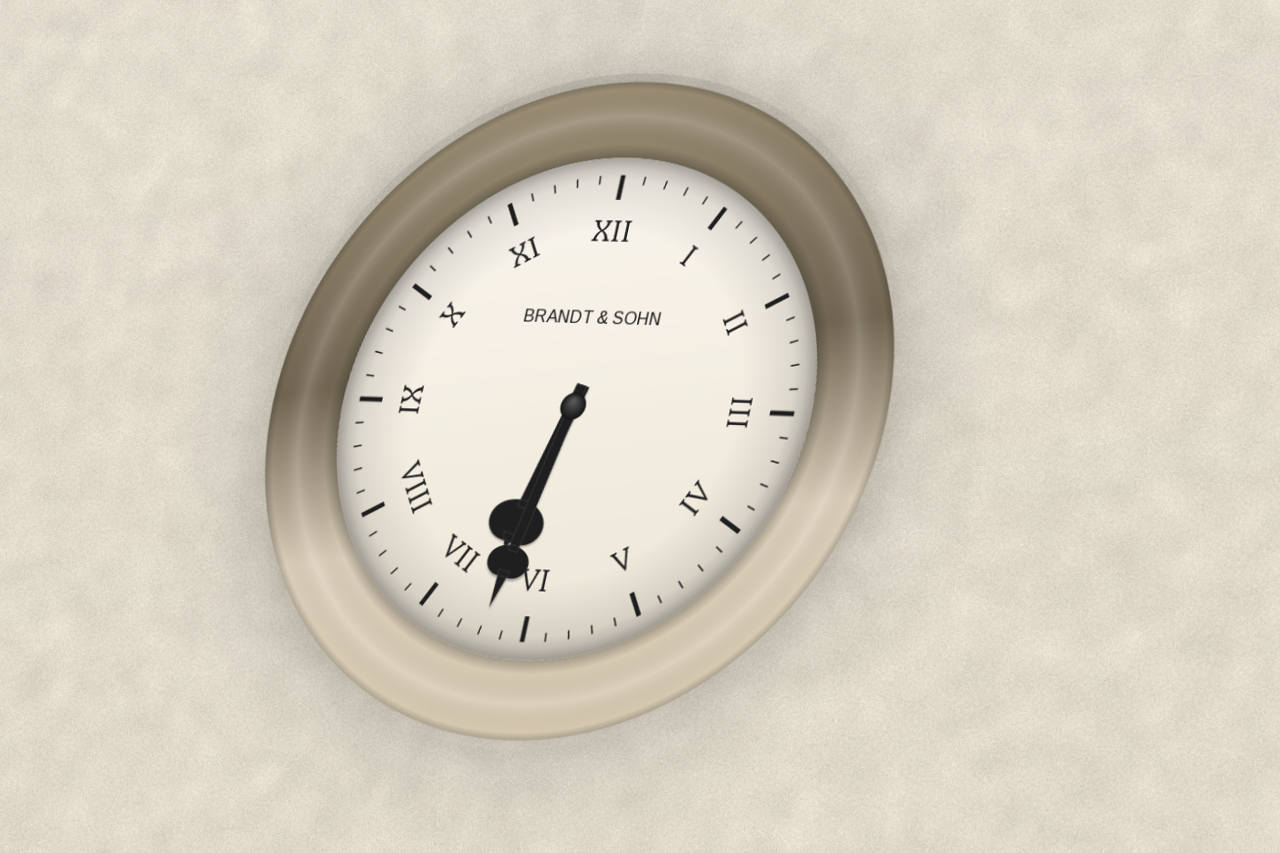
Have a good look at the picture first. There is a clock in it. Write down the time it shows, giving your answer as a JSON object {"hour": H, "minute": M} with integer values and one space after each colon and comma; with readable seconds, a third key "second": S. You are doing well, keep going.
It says {"hour": 6, "minute": 32}
